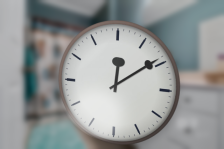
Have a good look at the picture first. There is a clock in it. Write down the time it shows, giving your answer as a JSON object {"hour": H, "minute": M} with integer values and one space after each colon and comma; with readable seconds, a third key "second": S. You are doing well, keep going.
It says {"hour": 12, "minute": 9}
